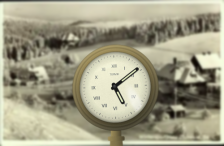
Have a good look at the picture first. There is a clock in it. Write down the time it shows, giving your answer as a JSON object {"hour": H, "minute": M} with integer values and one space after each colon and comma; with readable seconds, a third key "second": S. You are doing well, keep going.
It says {"hour": 5, "minute": 9}
